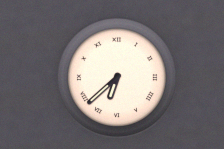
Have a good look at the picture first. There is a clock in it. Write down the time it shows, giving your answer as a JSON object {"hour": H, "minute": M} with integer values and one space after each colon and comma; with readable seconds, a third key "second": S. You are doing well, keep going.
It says {"hour": 6, "minute": 38}
